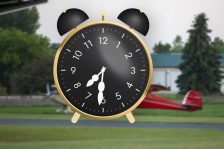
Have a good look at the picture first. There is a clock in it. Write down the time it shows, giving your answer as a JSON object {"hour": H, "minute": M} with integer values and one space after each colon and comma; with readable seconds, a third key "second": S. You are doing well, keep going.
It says {"hour": 7, "minute": 31}
